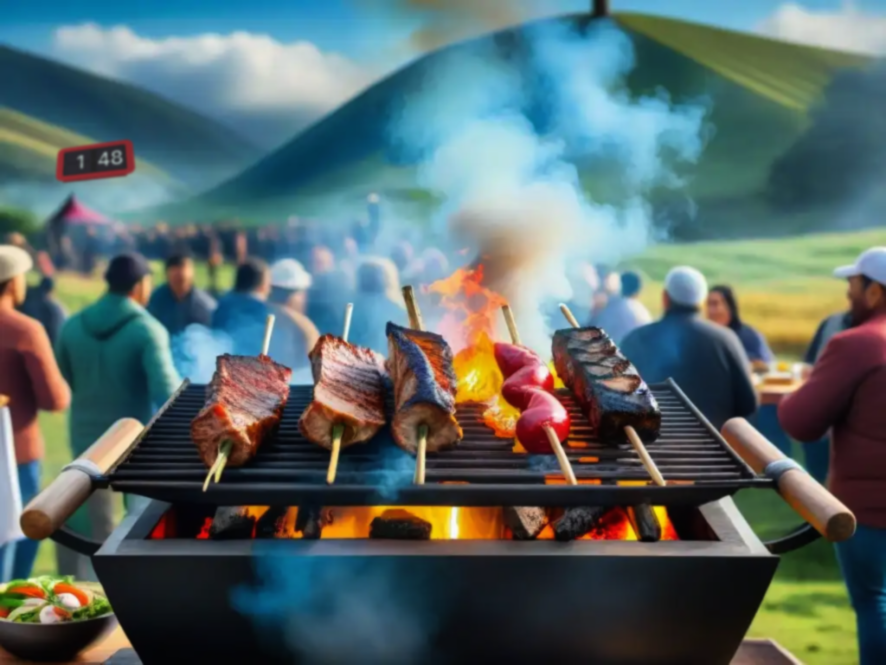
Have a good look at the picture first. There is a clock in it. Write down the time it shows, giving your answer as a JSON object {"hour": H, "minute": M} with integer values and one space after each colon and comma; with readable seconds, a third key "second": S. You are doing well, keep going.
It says {"hour": 1, "minute": 48}
